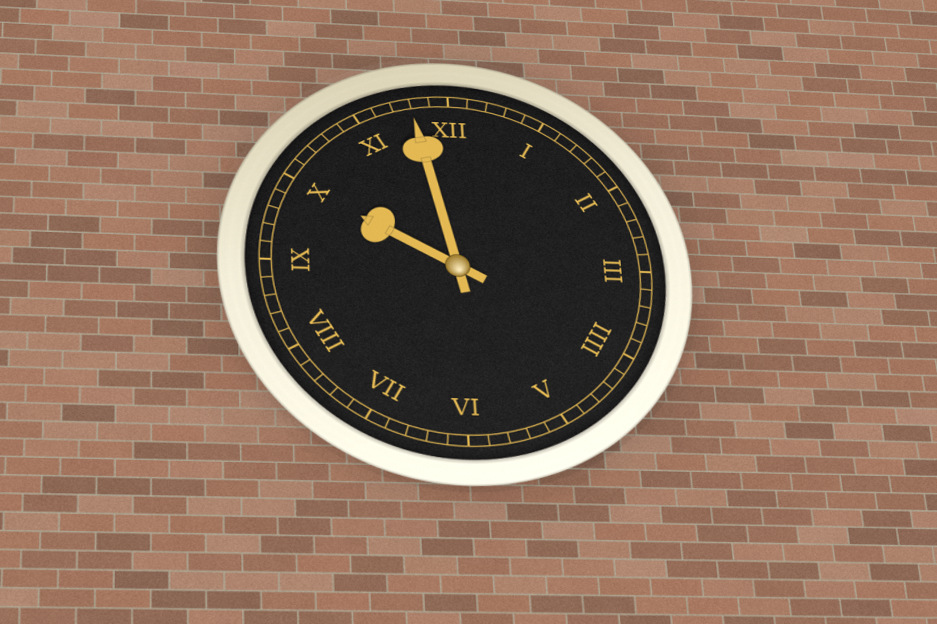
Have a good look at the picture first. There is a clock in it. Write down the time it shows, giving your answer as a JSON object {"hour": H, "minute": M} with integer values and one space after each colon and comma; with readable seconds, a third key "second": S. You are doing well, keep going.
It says {"hour": 9, "minute": 58}
